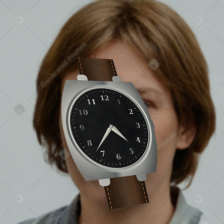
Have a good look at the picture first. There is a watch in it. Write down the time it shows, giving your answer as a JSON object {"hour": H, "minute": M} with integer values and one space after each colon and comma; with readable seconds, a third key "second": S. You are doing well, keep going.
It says {"hour": 4, "minute": 37}
